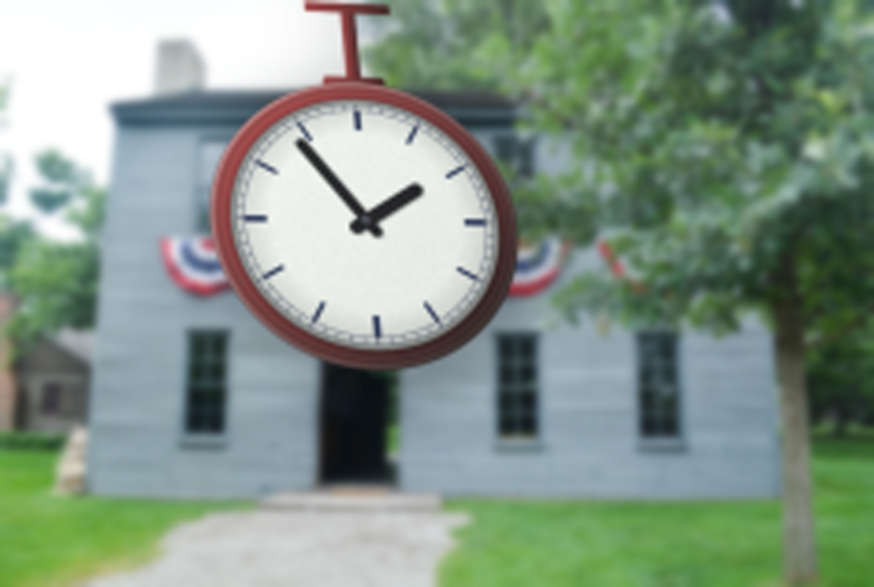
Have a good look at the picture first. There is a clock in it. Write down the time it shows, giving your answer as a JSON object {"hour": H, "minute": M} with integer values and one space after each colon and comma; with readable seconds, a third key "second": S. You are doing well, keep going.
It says {"hour": 1, "minute": 54}
